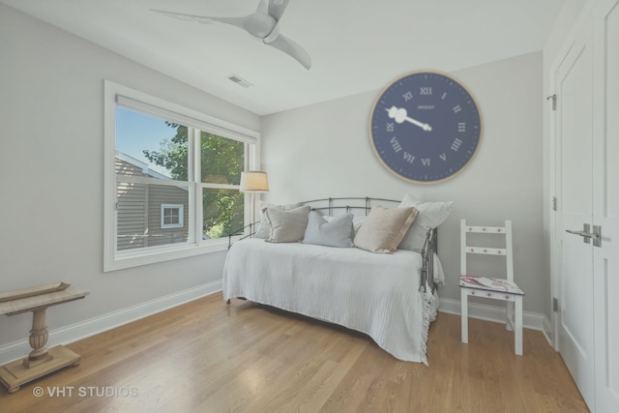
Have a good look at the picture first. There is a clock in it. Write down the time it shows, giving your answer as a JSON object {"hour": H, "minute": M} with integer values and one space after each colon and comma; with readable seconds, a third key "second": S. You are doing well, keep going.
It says {"hour": 9, "minute": 49}
